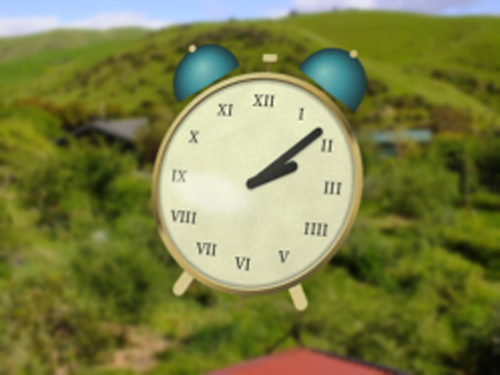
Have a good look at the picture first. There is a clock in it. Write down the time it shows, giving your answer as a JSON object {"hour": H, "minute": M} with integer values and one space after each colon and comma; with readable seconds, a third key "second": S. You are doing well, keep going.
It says {"hour": 2, "minute": 8}
